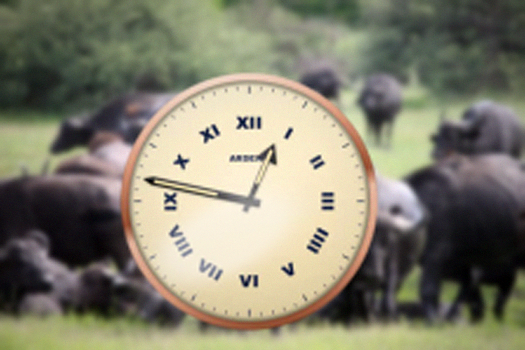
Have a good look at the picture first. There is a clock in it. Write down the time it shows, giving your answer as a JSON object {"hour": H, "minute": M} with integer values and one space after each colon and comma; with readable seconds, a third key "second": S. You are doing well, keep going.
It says {"hour": 12, "minute": 47}
